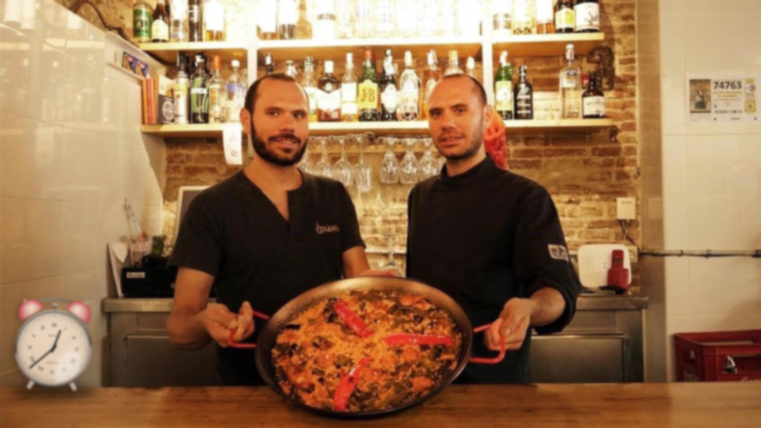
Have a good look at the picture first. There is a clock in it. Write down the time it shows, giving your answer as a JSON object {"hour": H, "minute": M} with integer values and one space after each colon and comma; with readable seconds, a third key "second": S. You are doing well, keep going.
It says {"hour": 12, "minute": 38}
